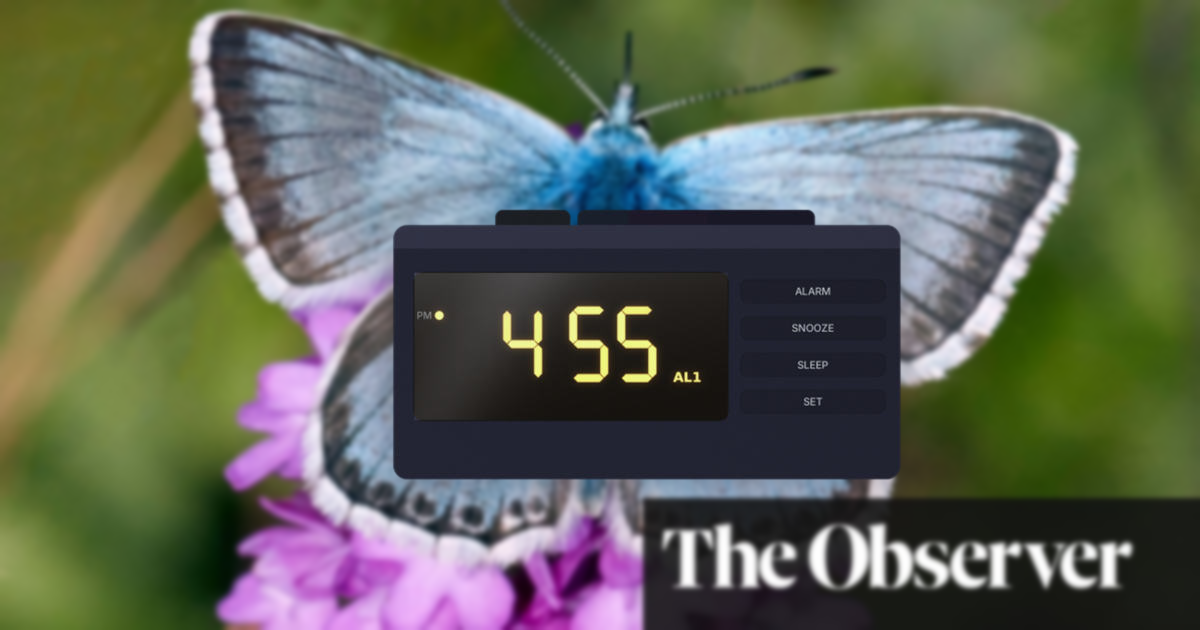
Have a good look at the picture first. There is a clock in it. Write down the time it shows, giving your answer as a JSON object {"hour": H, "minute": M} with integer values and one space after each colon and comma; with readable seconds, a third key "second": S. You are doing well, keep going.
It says {"hour": 4, "minute": 55}
